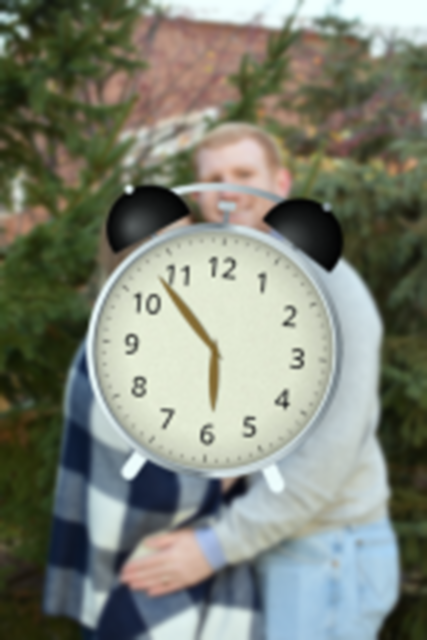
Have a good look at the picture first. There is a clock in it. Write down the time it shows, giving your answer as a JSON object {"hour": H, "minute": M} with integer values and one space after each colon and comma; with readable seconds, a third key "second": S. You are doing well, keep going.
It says {"hour": 5, "minute": 53}
